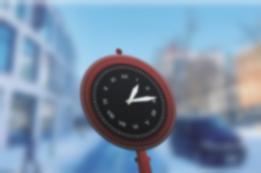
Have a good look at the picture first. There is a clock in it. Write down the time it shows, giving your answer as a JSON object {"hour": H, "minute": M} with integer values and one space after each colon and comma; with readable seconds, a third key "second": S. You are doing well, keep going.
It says {"hour": 1, "minute": 14}
